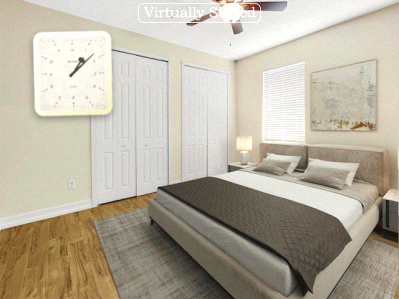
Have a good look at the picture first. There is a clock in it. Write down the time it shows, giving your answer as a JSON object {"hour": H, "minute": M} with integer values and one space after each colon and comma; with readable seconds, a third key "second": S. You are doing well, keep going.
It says {"hour": 1, "minute": 8}
